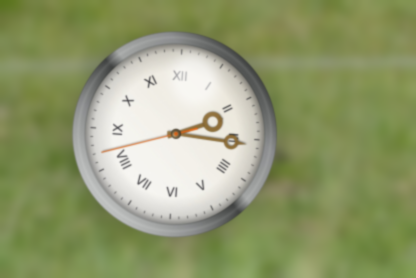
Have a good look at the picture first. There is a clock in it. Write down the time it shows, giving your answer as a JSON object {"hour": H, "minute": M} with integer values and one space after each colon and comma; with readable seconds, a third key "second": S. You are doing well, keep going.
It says {"hour": 2, "minute": 15, "second": 42}
